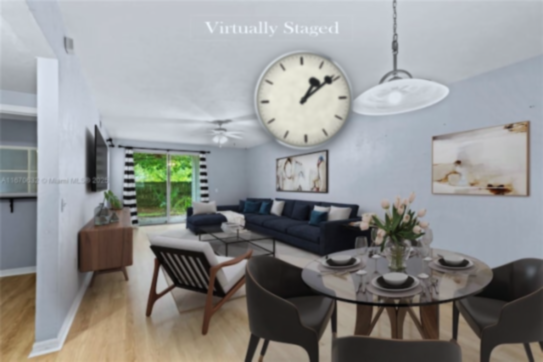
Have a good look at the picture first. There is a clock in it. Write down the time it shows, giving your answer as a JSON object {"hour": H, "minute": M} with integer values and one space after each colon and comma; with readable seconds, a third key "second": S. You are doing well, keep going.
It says {"hour": 1, "minute": 9}
